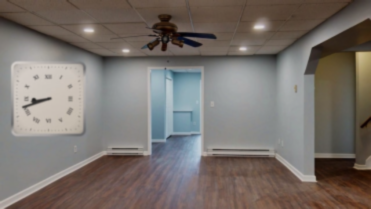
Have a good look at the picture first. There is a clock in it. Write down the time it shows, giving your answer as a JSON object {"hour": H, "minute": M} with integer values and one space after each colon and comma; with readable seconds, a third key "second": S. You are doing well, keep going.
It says {"hour": 8, "minute": 42}
